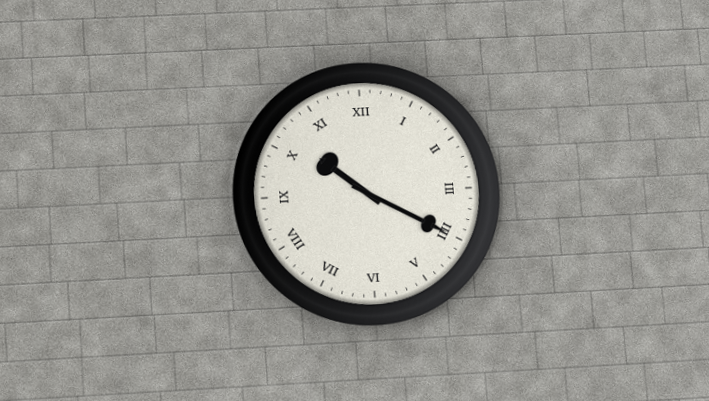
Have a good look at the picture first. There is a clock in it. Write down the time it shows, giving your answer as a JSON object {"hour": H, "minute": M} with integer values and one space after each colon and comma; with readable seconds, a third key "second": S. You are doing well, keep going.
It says {"hour": 10, "minute": 20}
